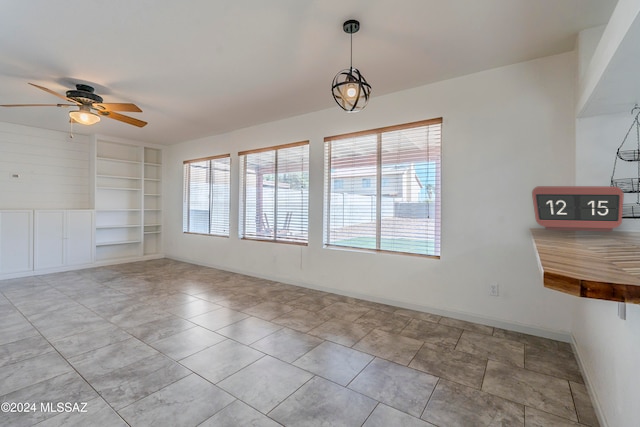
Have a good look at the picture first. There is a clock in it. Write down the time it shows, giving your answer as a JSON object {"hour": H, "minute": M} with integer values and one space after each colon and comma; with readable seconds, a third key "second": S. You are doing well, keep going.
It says {"hour": 12, "minute": 15}
